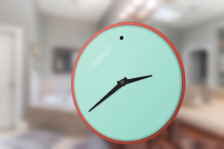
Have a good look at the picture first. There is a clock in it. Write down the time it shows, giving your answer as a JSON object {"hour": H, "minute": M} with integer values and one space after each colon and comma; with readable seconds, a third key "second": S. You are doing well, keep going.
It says {"hour": 2, "minute": 39}
